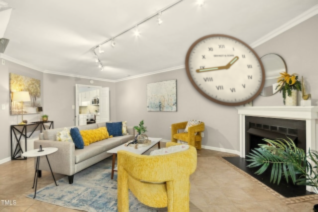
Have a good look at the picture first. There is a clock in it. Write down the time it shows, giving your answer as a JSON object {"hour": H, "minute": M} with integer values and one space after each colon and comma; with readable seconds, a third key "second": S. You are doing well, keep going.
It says {"hour": 1, "minute": 44}
